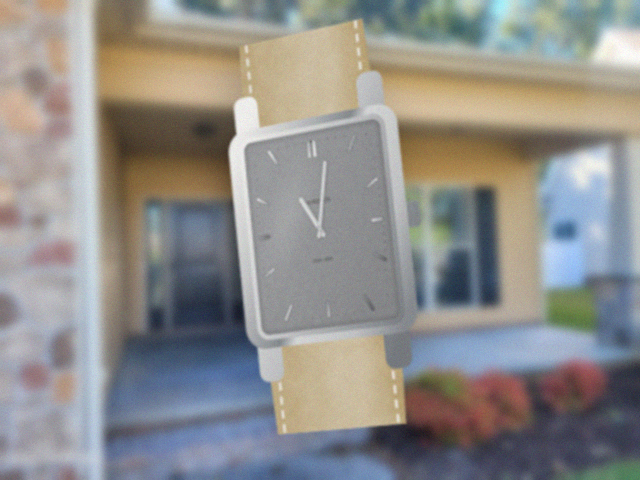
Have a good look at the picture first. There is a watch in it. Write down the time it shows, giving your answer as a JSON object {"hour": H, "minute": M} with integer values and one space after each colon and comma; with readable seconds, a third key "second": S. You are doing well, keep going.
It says {"hour": 11, "minute": 2}
